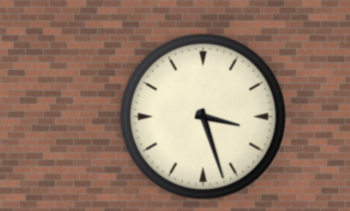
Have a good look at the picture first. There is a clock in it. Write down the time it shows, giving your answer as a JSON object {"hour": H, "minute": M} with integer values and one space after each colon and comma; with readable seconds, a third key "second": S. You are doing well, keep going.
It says {"hour": 3, "minute": 27}
